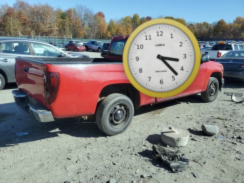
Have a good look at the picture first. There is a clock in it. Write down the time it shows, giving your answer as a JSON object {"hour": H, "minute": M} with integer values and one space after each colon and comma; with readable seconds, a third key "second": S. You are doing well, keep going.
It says {"hour": 3, "minute": 23}
